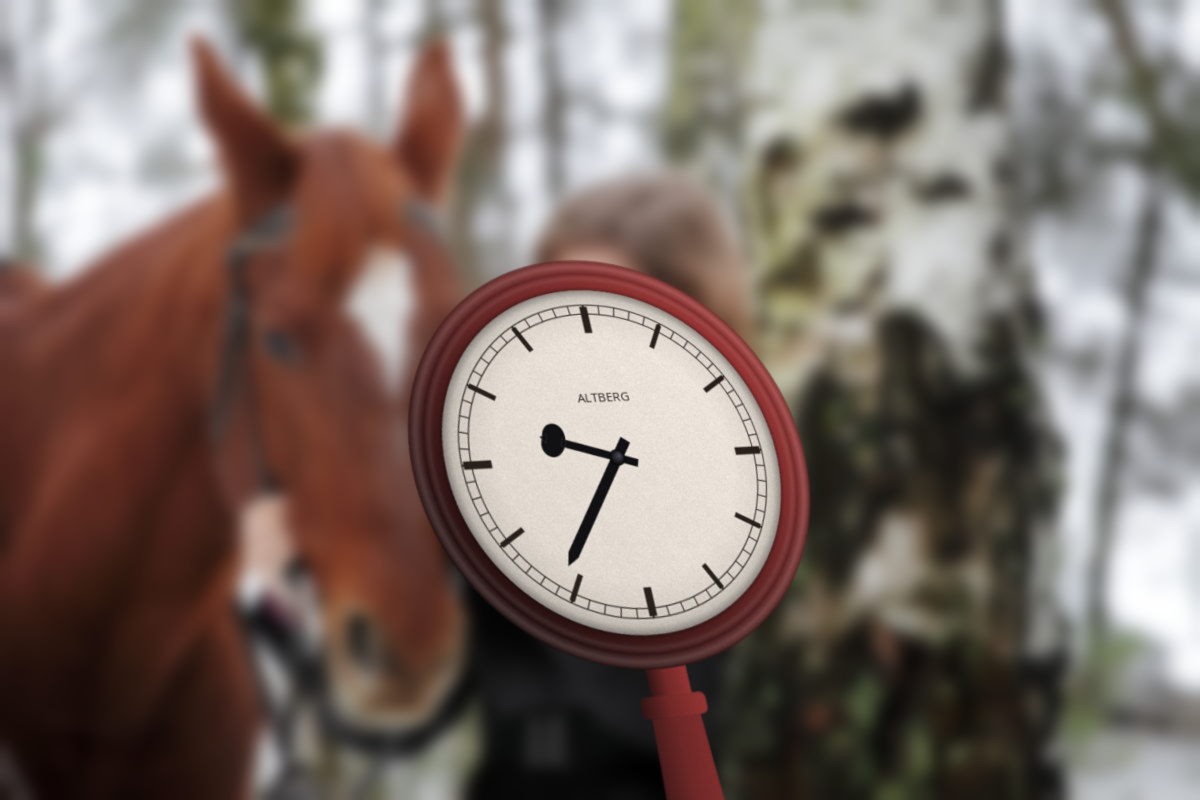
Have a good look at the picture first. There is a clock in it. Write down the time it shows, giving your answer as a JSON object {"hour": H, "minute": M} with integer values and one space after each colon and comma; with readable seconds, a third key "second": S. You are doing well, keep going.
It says {"hour": 9, "minute": 36}
